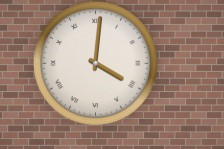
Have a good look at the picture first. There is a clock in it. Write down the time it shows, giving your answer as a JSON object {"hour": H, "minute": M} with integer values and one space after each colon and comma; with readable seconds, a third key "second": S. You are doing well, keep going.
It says {"hour": 4, "minute": 1}
